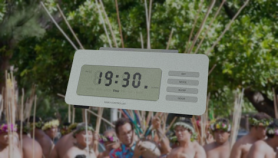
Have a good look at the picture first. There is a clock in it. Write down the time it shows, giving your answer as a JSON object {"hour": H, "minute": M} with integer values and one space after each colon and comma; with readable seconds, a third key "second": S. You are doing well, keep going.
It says {"hour": 19, "minute": 30}
